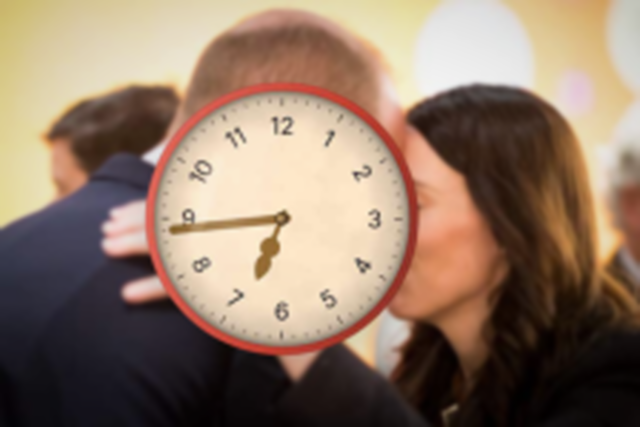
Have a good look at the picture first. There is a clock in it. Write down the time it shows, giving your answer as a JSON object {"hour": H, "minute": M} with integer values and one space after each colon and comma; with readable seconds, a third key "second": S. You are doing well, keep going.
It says {"hour": 6, "minute": 44}
